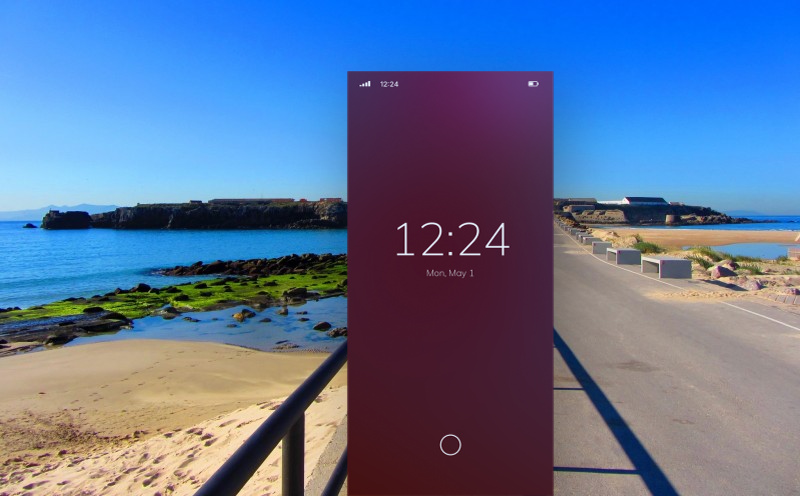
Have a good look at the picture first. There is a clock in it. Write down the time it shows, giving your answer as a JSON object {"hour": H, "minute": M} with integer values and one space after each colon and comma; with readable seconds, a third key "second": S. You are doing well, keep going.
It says {"hour": 12, "minute": 24}
